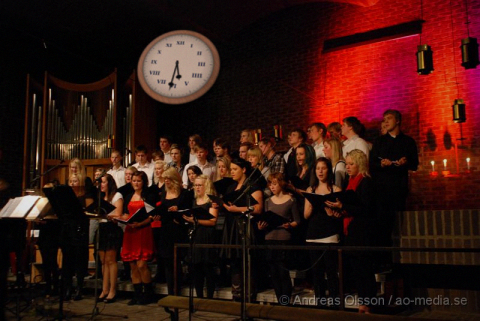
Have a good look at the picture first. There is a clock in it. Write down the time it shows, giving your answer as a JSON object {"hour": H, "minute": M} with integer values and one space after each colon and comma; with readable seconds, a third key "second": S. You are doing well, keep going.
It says {"hour": 5, "minute": 31}
